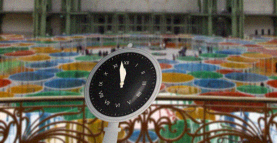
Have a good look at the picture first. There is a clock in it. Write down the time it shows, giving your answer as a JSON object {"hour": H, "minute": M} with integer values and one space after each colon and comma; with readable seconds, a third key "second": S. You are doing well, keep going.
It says {"hour": 11, "minute": 58}
